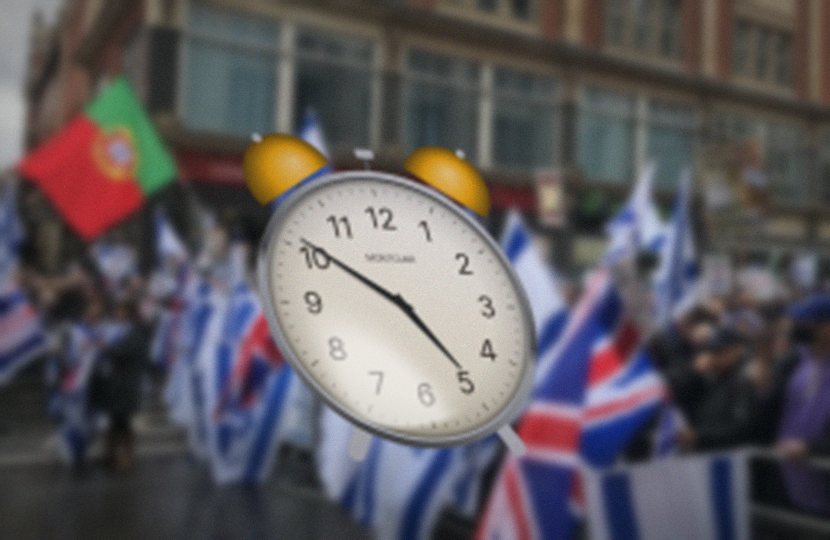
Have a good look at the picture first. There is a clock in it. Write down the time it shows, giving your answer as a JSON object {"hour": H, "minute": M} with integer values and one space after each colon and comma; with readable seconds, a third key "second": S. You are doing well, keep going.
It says {"hour": 4, "minute": 51}
